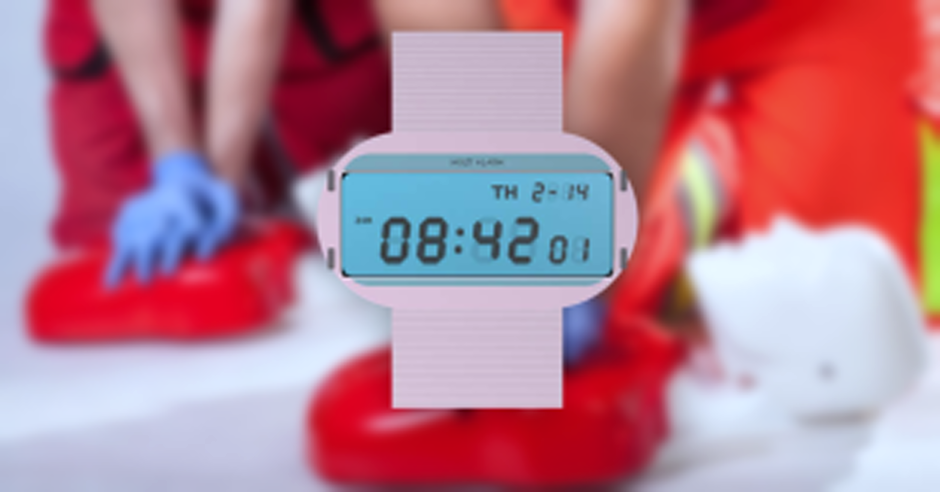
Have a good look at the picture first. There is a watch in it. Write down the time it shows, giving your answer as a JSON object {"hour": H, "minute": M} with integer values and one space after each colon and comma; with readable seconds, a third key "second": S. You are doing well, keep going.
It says {"hour": 8, "minute": 42, "second": 1}
